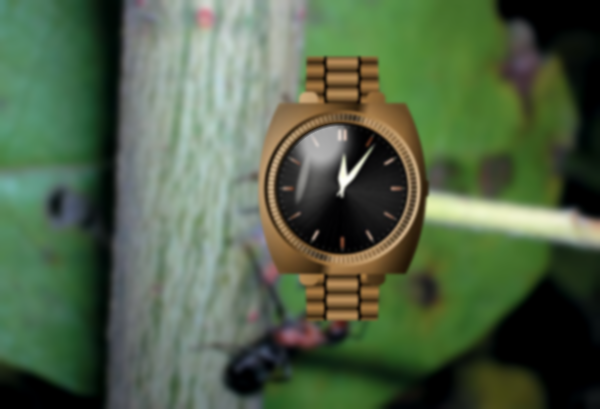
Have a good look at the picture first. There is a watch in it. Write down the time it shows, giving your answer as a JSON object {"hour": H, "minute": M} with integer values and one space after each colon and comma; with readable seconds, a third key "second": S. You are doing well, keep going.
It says {"hour": 12, "minute": 6}
